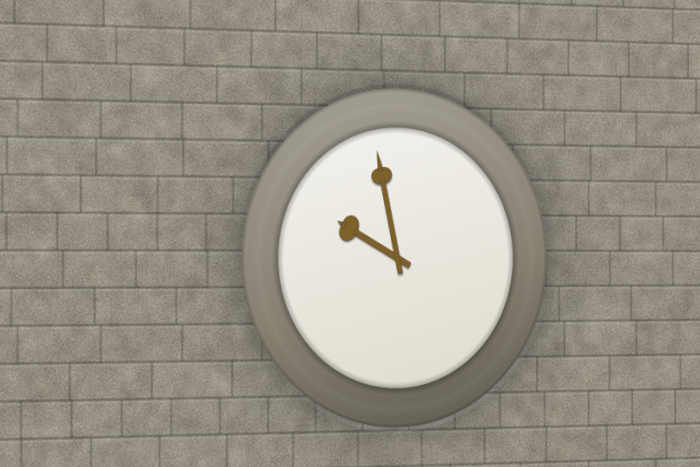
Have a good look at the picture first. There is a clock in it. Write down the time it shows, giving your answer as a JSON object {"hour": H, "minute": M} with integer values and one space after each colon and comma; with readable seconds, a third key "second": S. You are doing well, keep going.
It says {"hour": 9, "minute": 58}
